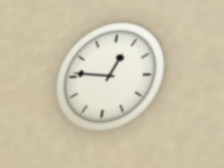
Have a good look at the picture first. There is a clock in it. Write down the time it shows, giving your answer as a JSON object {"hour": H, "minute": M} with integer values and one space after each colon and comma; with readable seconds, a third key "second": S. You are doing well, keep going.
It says {"hour": 12, "minute": 46}
